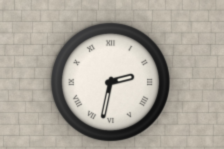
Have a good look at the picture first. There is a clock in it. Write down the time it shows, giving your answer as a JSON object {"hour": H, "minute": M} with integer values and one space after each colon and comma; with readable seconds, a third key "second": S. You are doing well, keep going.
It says {"hour": 2, "minute": 32}
